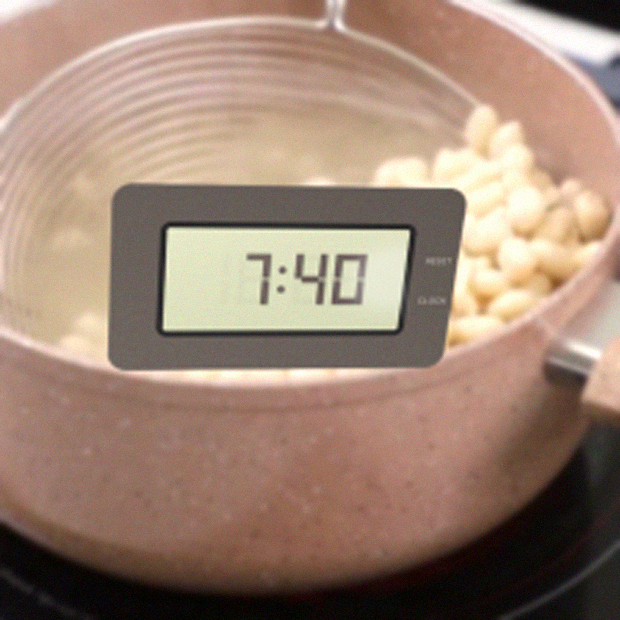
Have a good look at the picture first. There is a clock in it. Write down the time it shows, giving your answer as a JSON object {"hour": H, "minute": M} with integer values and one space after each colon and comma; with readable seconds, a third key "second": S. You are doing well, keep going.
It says {"hour": 7, "minute": 40}
